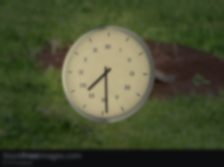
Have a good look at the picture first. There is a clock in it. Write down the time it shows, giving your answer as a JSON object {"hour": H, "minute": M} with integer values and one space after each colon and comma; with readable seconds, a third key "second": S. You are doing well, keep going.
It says {"hour": 7, "minute": 29}
